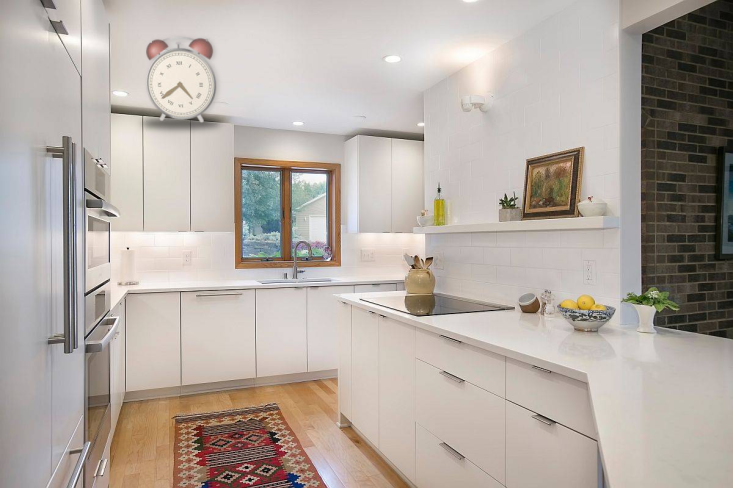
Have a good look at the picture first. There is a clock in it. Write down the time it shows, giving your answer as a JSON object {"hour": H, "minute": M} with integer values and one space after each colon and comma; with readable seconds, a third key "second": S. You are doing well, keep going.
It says {"hour": 4, "minute": 39}
